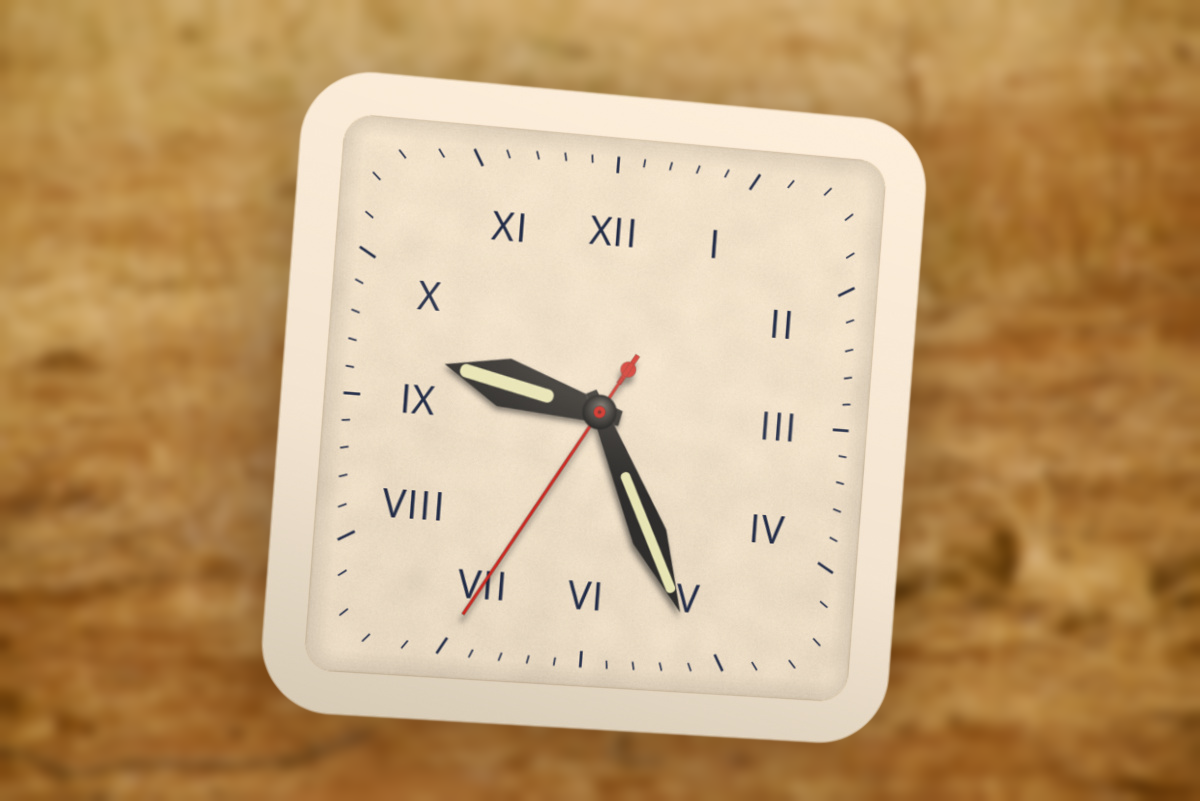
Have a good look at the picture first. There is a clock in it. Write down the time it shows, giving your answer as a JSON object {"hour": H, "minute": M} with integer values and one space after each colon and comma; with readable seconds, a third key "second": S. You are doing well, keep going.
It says {"hour": 9, "minute": 25, "second": 35}
